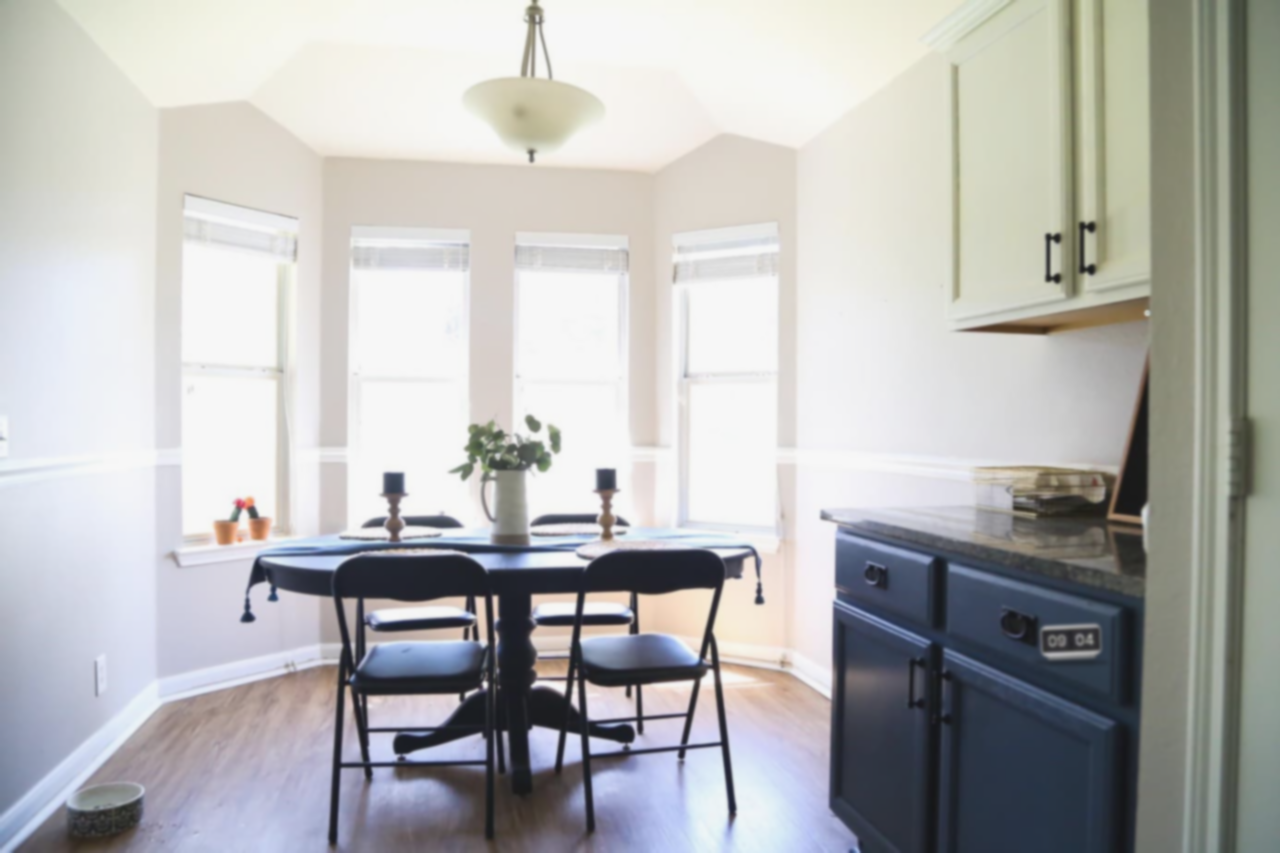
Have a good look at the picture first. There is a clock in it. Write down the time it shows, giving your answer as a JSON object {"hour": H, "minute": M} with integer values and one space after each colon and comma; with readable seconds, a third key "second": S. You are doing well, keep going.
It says {"hour": 9, "minute": 4}
